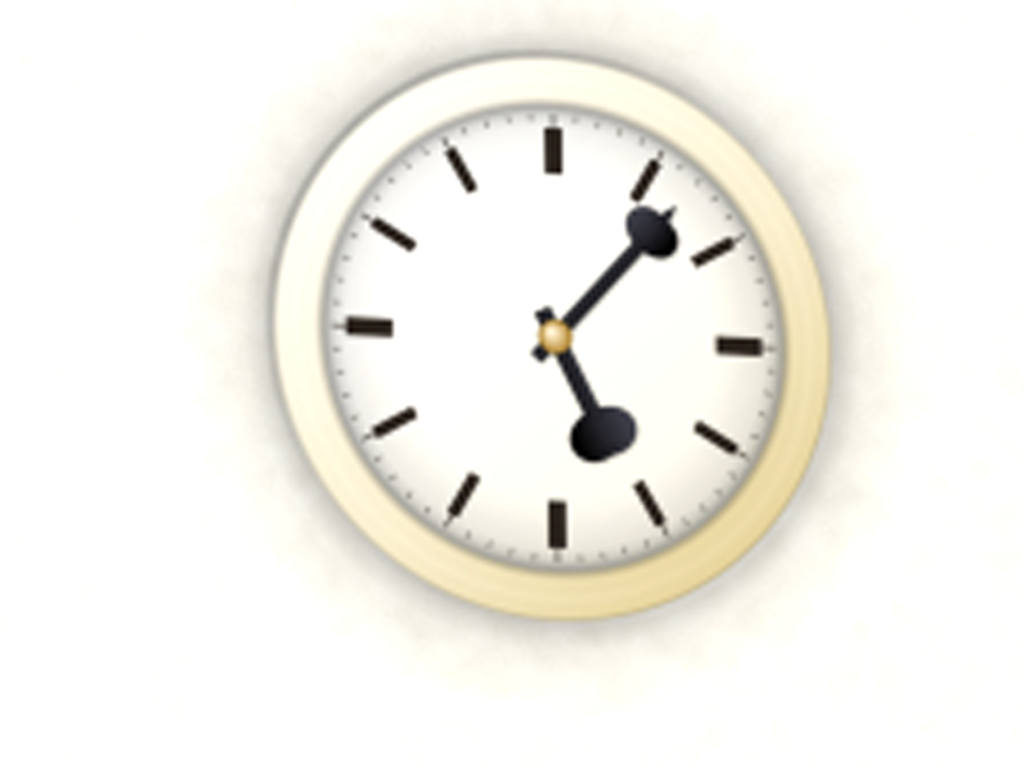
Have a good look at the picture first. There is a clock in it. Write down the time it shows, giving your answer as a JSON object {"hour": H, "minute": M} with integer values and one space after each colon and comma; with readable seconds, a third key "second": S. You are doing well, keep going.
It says {"hour": 5, "minute": 7}
